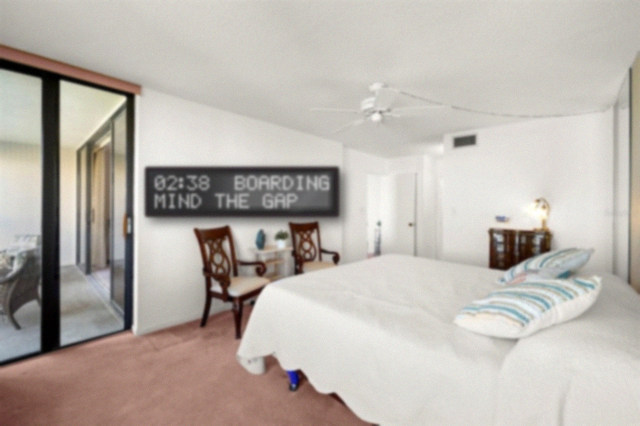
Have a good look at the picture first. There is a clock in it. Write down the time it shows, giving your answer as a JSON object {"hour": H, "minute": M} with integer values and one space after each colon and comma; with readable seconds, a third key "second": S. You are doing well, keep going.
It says {"hour": 2, "minute": 38}
